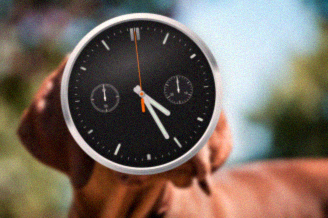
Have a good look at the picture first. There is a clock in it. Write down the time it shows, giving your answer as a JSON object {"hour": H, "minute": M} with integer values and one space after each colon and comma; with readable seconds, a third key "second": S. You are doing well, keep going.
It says {"hour": 4, "minute": 26}
